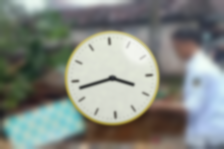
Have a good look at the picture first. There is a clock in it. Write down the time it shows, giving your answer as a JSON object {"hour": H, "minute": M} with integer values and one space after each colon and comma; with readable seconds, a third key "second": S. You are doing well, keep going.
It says {"hour": 3, "minute": 43}
